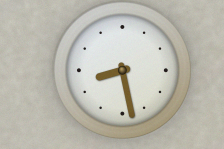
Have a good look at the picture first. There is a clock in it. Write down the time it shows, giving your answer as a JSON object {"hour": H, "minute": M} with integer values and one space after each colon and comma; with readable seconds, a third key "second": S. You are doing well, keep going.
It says {"hour": 8, "minute": 28}
